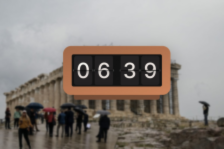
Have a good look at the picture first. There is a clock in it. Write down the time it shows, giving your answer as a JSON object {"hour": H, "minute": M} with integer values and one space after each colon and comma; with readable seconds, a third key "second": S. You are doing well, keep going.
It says {"hour": 6, "minute": 39}
